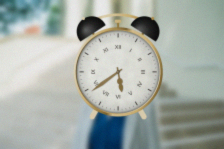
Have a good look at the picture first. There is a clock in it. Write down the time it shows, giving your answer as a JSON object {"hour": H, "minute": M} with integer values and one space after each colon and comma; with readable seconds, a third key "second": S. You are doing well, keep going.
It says {"hour": 5, "minute": 39}
